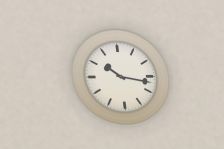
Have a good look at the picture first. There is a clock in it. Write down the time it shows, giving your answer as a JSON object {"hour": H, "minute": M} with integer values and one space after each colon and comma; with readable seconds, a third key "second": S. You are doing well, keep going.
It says {"hour": 10, "minute": 17}
